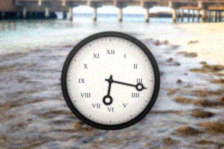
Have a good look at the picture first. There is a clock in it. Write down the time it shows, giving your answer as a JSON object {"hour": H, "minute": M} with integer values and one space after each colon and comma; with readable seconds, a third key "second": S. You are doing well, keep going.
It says {"hour": 6, "minute": 17}
